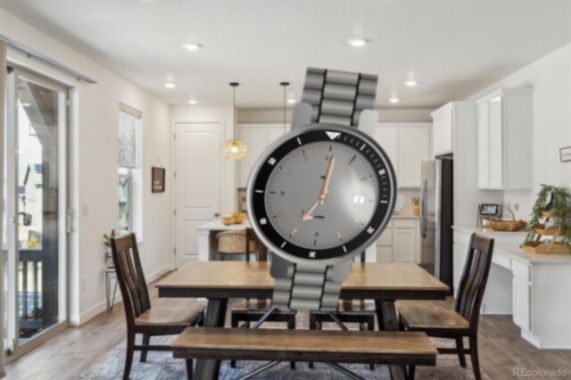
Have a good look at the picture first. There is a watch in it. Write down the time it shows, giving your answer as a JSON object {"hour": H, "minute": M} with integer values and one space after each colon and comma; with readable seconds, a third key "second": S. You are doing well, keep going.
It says {"hour": 7, "minute": 1}
